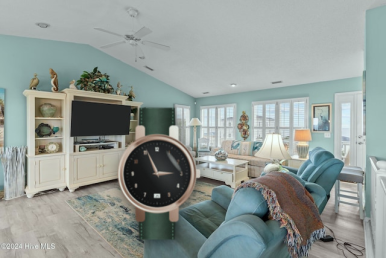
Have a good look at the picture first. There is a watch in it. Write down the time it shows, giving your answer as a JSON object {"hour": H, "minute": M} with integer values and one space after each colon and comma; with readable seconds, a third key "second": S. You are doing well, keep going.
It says {"hour": 2, "minute": 56}
